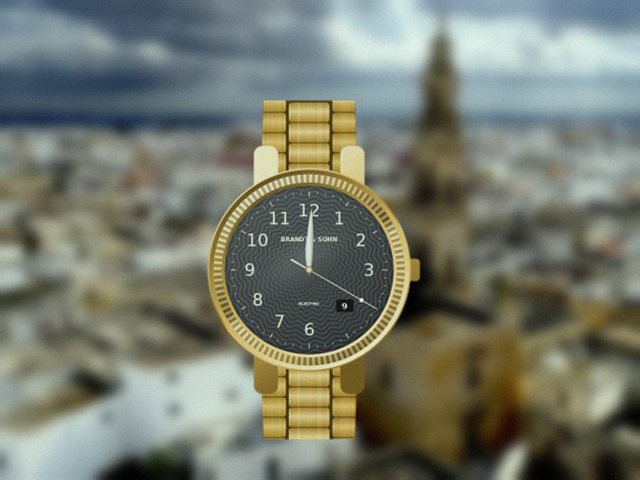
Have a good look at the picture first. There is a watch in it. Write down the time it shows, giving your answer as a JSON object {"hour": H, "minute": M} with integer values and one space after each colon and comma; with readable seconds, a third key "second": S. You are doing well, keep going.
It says {"hour": 12, "minute": 0, "second": 20}
